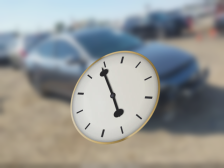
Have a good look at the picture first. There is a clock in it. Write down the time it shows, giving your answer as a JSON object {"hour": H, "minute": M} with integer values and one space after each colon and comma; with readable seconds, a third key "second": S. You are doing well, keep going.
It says {"hour": 4, "minute": 54}
